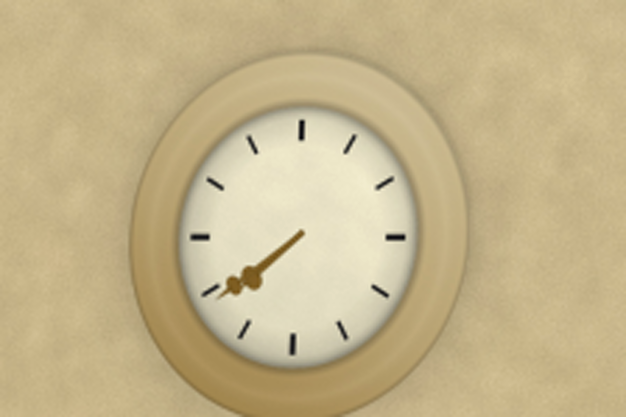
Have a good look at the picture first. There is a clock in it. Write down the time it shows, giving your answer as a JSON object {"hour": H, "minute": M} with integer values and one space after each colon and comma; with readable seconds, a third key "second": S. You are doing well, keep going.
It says {"hour": 7, "minute": 39}
